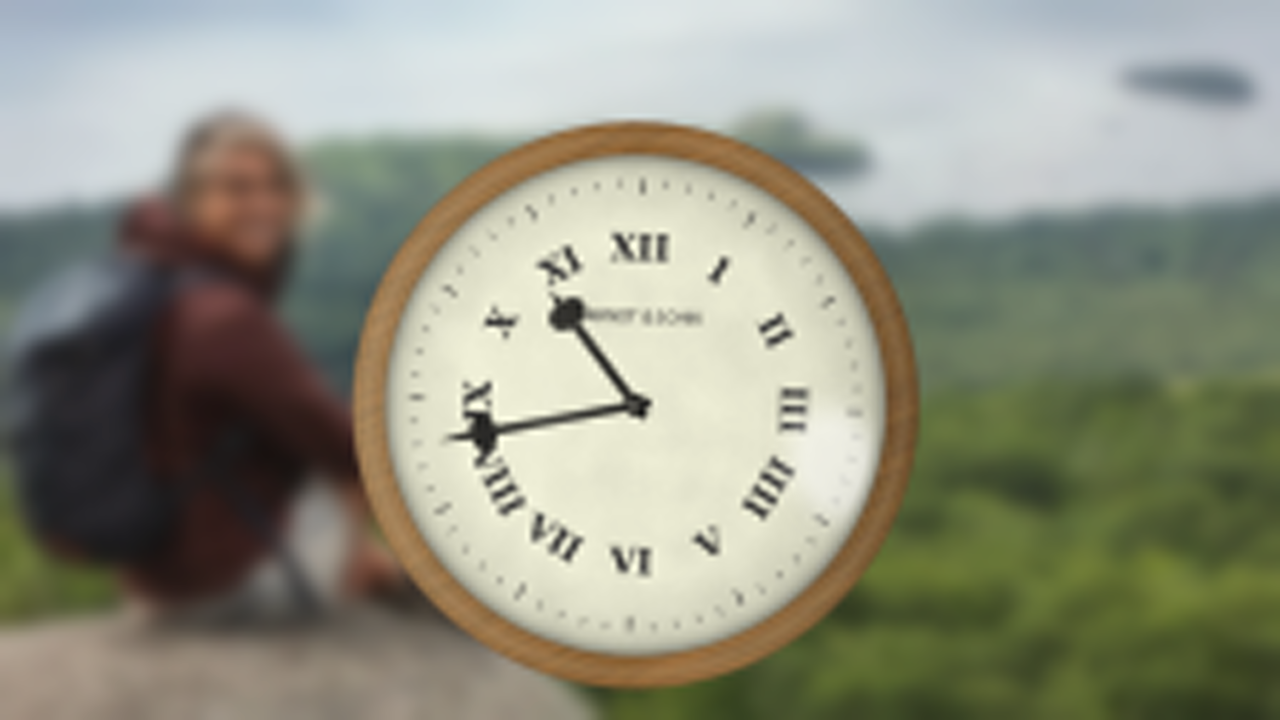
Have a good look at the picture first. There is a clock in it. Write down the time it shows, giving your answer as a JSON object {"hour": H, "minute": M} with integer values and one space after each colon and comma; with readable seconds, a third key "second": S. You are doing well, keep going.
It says {"hour": 10, "minute": 43}
